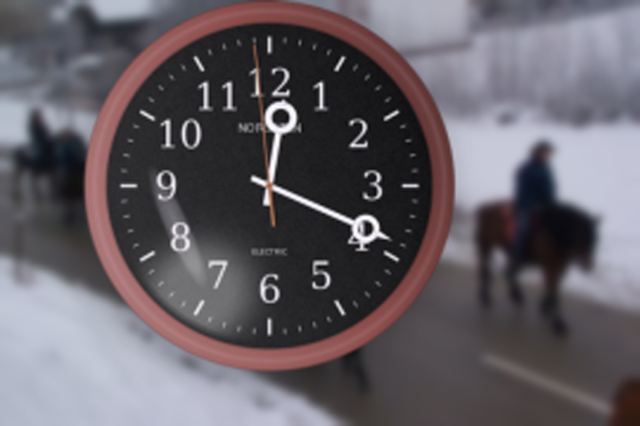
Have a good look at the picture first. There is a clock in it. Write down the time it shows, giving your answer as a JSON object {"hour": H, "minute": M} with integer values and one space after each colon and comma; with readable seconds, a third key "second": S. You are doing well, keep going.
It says {"hour": 12, "minute": 18, "second": 59}
